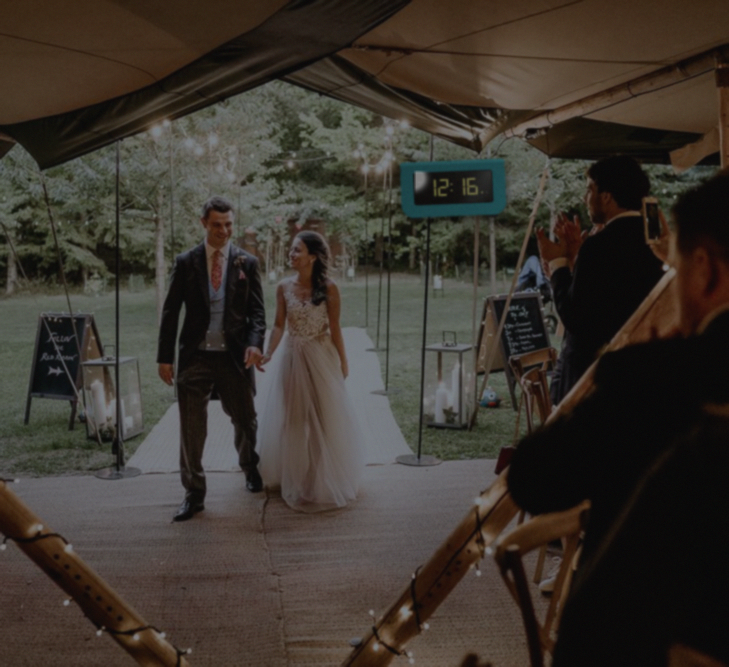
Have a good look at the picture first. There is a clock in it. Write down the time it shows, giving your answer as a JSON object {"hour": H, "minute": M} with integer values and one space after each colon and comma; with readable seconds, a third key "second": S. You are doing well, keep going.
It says {"hour": 12, "minute": 16}
